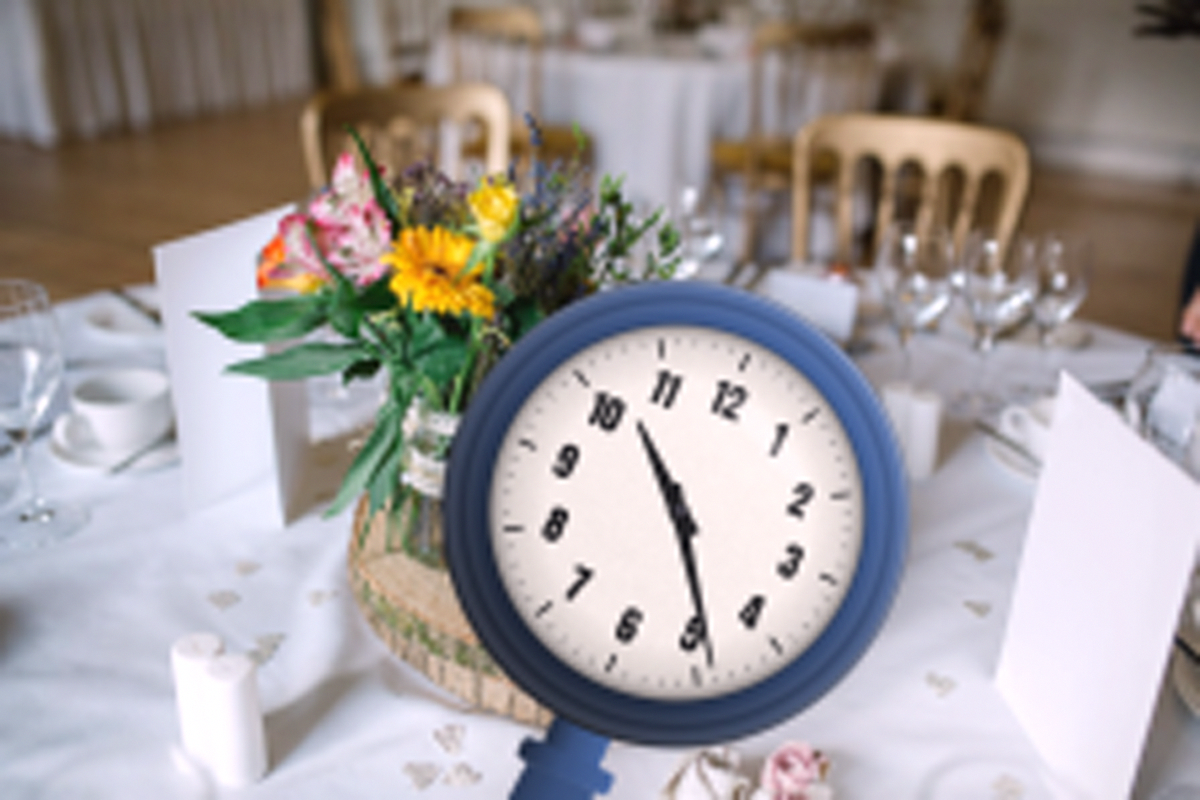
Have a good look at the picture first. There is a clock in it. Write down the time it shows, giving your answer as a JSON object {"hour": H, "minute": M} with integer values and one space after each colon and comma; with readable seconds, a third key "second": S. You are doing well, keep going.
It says {"hour": 10, "minute": 24}
